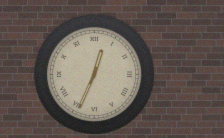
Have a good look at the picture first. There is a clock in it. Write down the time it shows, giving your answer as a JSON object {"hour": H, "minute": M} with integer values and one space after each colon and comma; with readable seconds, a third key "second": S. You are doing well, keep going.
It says {"hour": 12, "minute": 34}
